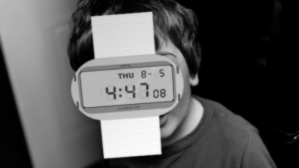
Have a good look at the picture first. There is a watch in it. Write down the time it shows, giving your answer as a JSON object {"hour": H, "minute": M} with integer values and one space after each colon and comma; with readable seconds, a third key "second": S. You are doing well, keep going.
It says {"hour": 4, "minute": 47}
